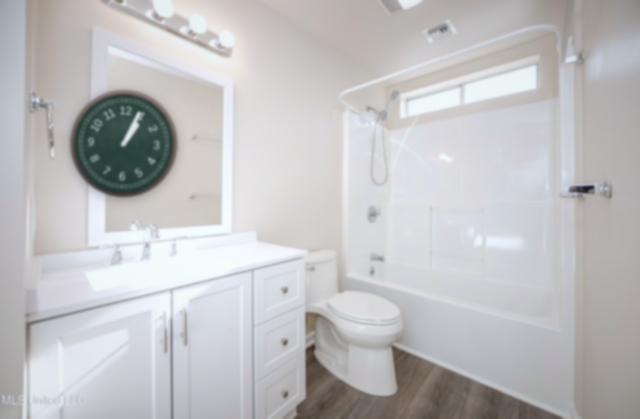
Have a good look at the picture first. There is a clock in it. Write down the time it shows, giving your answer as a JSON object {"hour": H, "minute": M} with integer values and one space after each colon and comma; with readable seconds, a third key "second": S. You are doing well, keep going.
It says {"hour": 1, "minute": 4}
